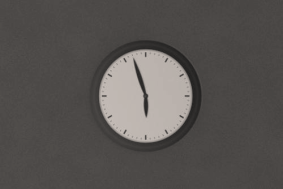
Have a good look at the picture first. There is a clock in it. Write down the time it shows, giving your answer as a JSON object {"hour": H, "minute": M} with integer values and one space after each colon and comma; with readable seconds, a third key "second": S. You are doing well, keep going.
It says {"hour": 5, "minute": 57}
